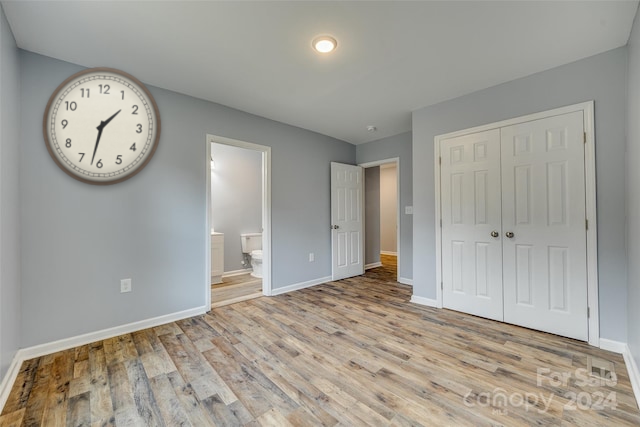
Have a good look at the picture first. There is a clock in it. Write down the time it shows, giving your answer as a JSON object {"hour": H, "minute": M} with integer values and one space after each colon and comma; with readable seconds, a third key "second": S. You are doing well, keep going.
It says {"hour": 1, "minute": 32}
